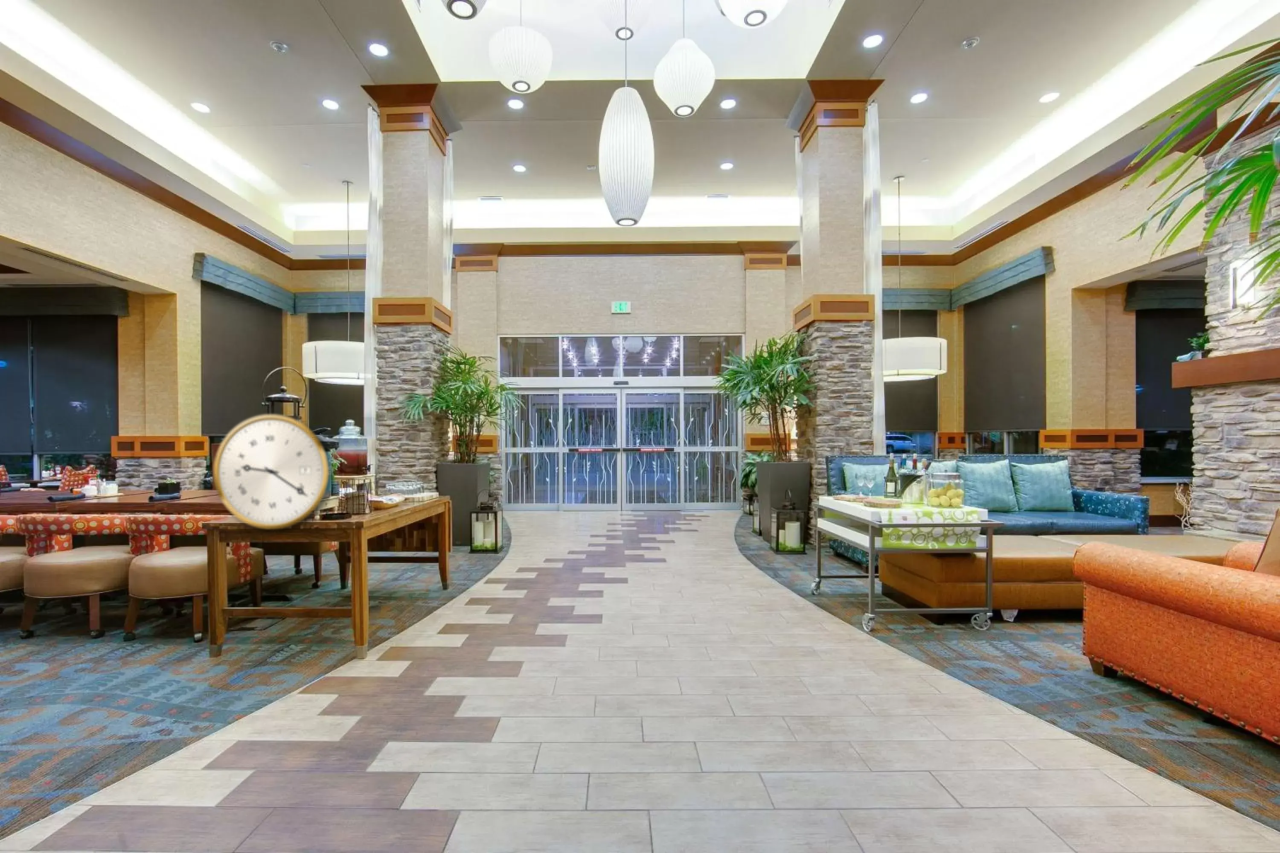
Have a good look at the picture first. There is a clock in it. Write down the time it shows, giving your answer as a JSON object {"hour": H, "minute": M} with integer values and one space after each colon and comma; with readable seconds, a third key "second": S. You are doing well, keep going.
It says {"hour": 9, "minute": 21}
